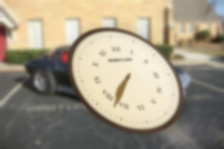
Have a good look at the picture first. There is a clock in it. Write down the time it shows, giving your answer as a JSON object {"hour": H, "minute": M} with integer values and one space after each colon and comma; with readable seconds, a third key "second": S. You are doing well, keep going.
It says {"hour": 7, "minute": 37}
